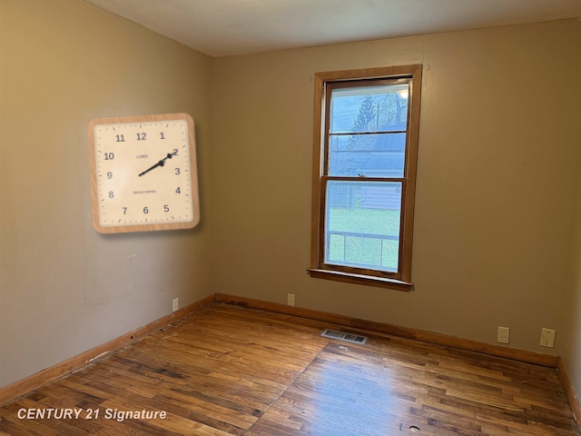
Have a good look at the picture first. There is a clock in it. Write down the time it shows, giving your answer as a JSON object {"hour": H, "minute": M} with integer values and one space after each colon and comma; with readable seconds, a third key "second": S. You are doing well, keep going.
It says {"hour": 2, "minute": 10}
